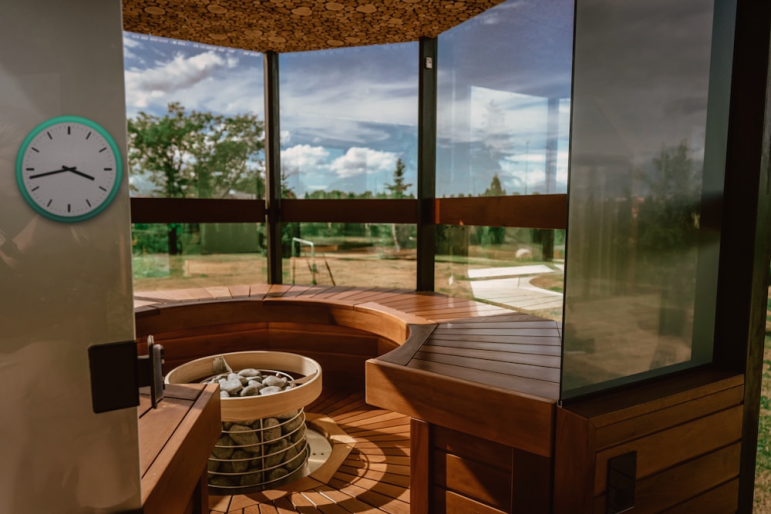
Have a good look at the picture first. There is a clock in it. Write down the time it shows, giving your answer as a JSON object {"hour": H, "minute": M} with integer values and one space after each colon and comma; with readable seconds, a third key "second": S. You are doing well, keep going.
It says {"hour": 3, "minute": 43}
